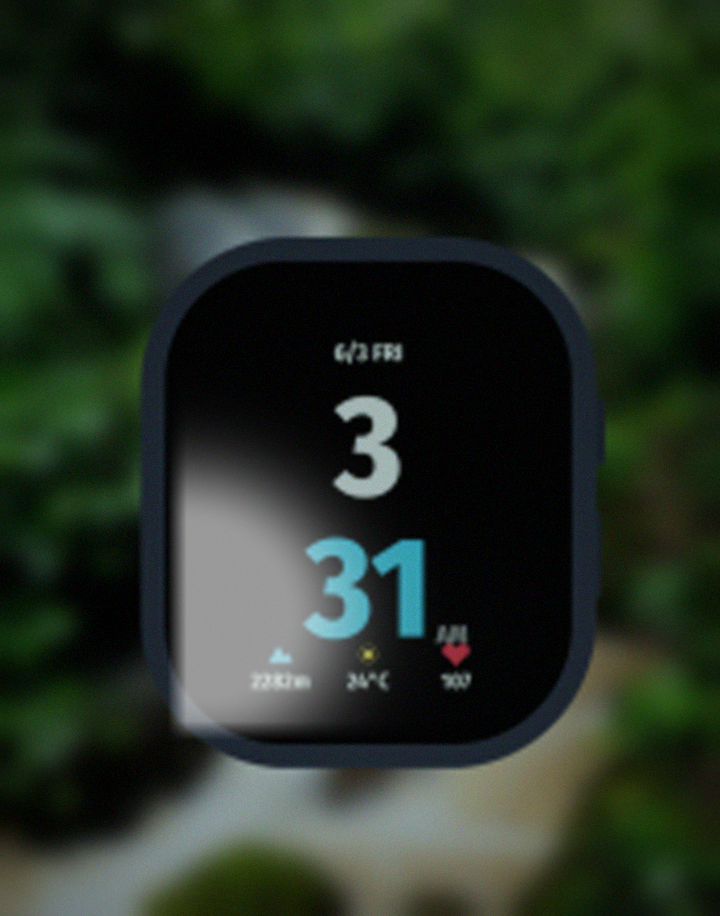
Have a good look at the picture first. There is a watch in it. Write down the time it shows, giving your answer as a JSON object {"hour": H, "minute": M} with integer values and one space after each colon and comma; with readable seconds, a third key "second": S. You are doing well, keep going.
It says {"hour": 3, "minute": 31}
